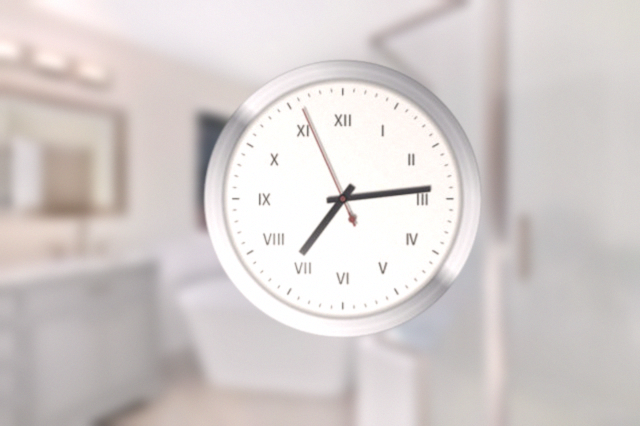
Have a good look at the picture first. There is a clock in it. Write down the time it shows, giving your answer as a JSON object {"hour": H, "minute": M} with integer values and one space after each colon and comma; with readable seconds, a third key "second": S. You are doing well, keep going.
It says {"hour": 7, "minute": 13, "second": 56}
